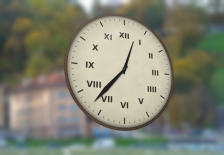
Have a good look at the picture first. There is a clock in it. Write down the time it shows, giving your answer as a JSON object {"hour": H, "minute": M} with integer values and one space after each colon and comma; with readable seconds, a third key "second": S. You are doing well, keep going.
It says {"hour": 12, "minute": 37}
